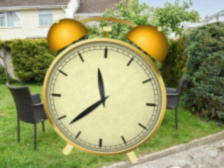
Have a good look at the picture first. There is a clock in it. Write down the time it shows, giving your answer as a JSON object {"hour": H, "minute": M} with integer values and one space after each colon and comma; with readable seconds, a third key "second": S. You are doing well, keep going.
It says {"hour": 11, "minute": 38}
